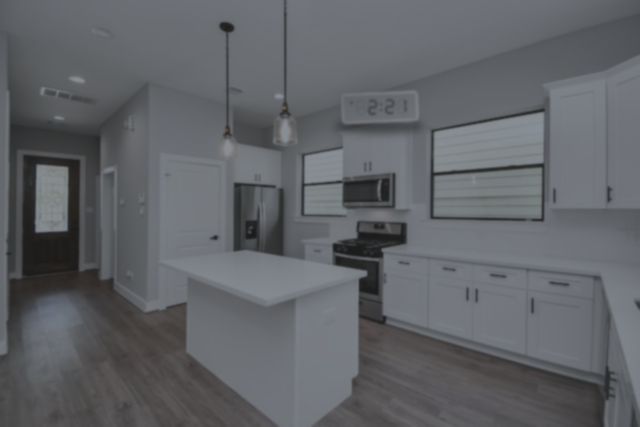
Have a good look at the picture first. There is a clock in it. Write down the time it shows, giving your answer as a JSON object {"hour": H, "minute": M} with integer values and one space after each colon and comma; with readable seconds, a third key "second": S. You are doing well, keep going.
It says {"hour": 2, "minute": 21}
